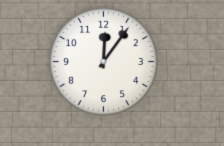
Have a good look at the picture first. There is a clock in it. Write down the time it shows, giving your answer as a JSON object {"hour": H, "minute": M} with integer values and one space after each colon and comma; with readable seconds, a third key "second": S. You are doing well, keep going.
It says {"hour": 12, "minute": 6}
